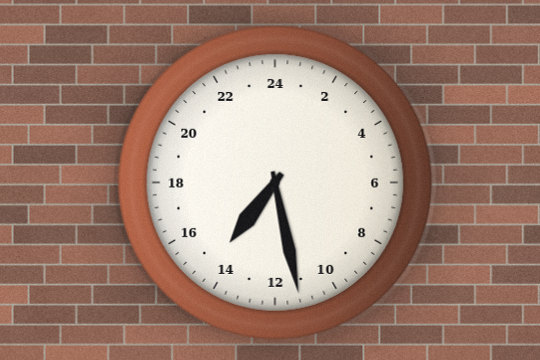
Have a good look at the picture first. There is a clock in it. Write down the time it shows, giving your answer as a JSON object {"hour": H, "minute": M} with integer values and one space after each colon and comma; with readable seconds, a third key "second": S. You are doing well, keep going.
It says {"hour": 14, "minute": 28}
